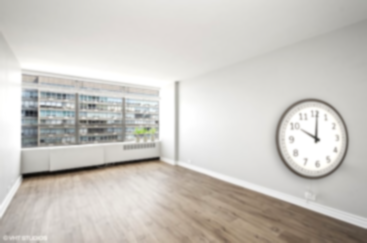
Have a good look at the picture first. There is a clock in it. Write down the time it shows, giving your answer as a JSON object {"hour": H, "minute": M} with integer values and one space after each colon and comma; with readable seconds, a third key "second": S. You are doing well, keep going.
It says {"hour": 10, "minute": 1}
